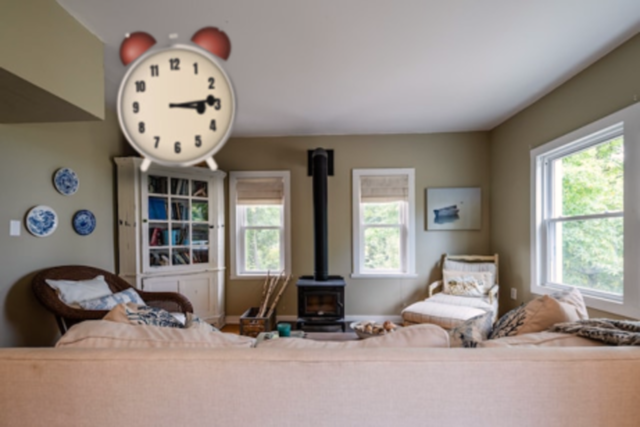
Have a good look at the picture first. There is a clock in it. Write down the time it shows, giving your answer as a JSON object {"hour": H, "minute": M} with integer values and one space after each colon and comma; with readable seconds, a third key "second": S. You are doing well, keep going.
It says {"hour": 3, "minute": 14}
